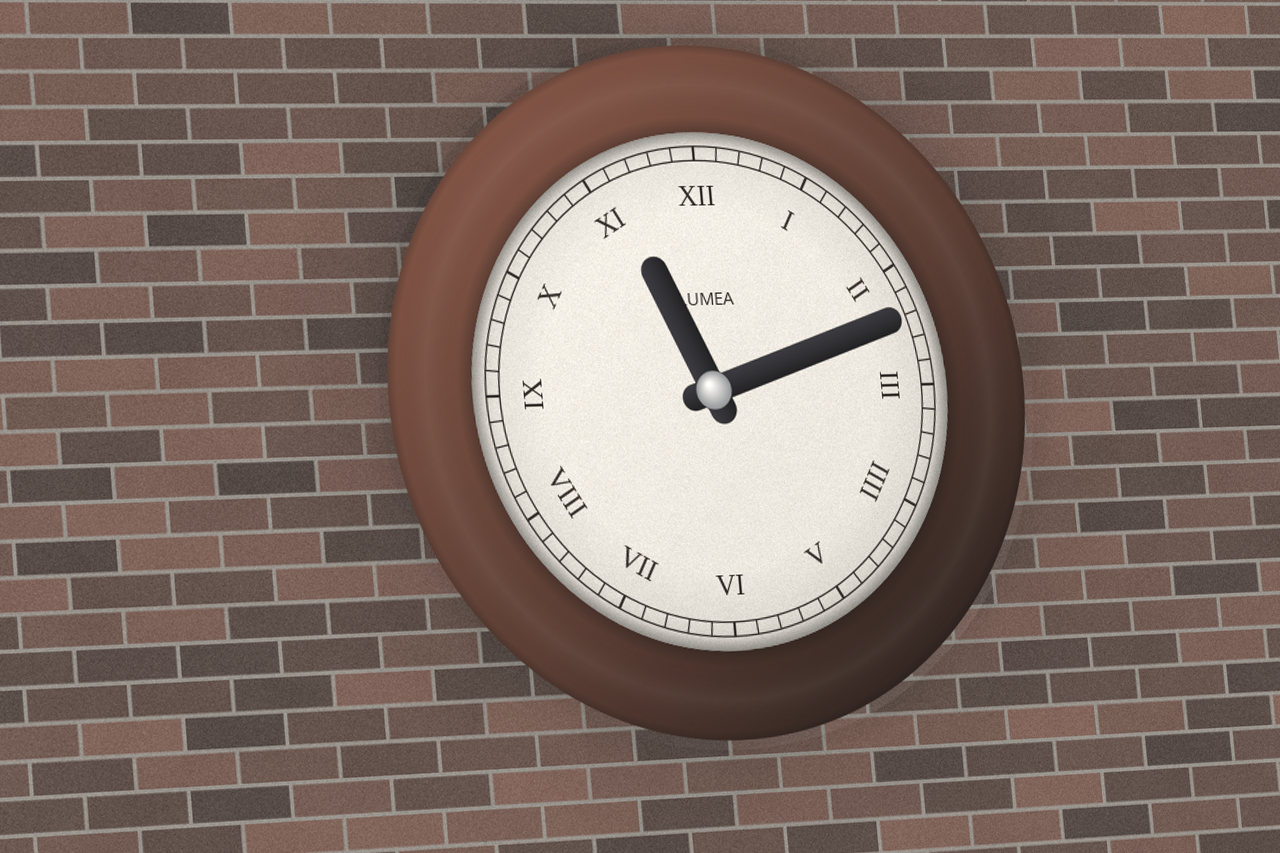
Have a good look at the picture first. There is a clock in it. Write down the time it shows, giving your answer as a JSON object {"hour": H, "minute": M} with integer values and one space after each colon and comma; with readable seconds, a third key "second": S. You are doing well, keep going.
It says {"hour": 11, "minute": 12}
